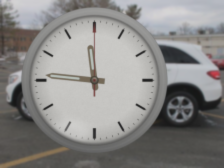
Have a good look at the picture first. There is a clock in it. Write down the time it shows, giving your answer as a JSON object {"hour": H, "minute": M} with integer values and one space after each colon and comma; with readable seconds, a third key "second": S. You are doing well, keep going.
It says {"hour": 11, "minute": 46, "second": 0}
